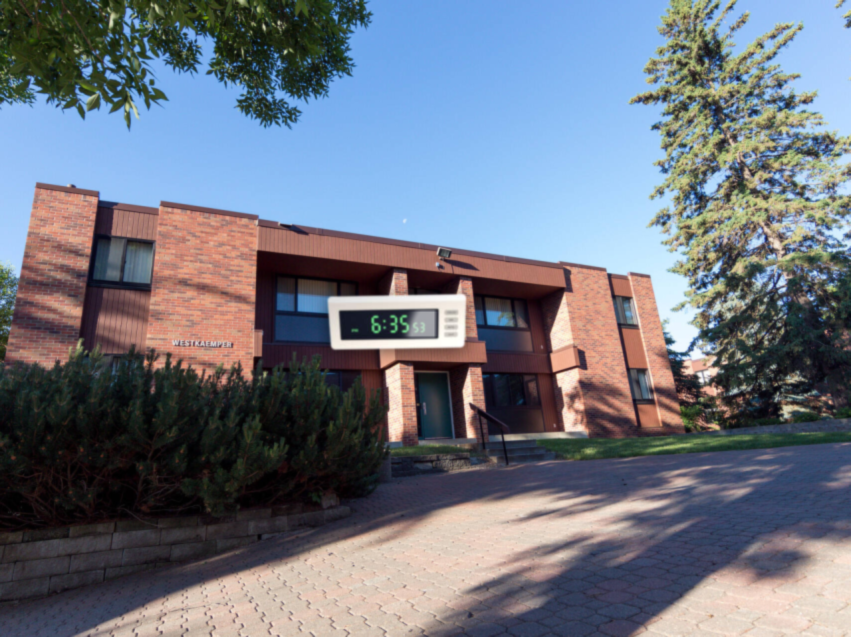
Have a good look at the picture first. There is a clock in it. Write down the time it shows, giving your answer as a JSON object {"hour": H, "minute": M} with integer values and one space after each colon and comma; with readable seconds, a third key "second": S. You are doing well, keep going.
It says {"hour": 6, "minute": 35}
